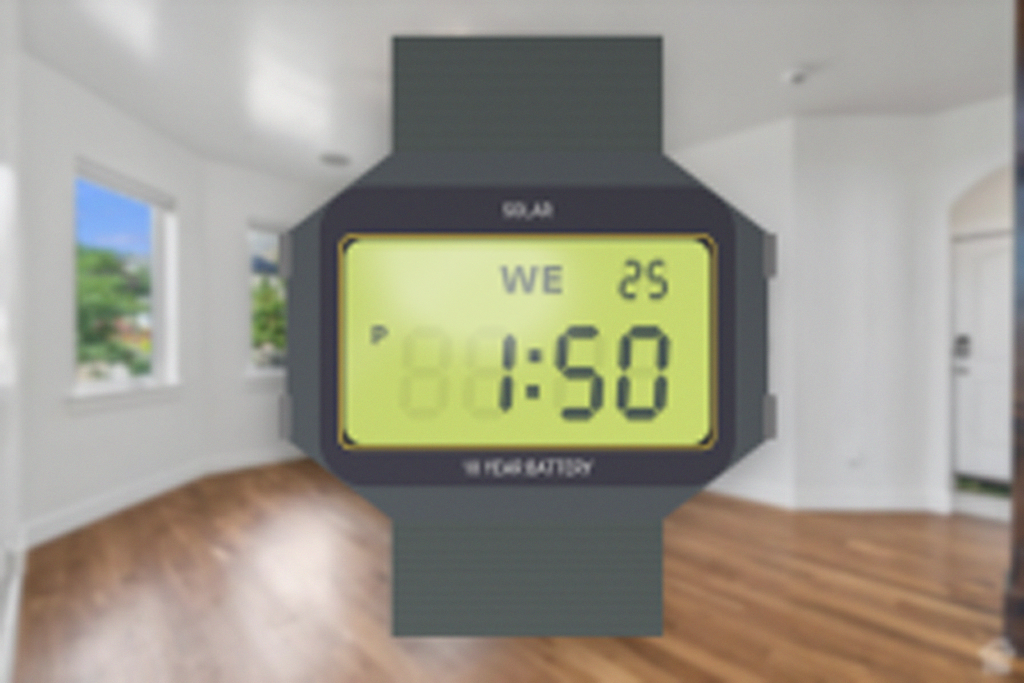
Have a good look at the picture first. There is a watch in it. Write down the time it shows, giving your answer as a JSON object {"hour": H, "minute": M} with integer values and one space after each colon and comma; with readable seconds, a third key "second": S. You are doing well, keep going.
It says {"hour": 1, "minute": 50}
